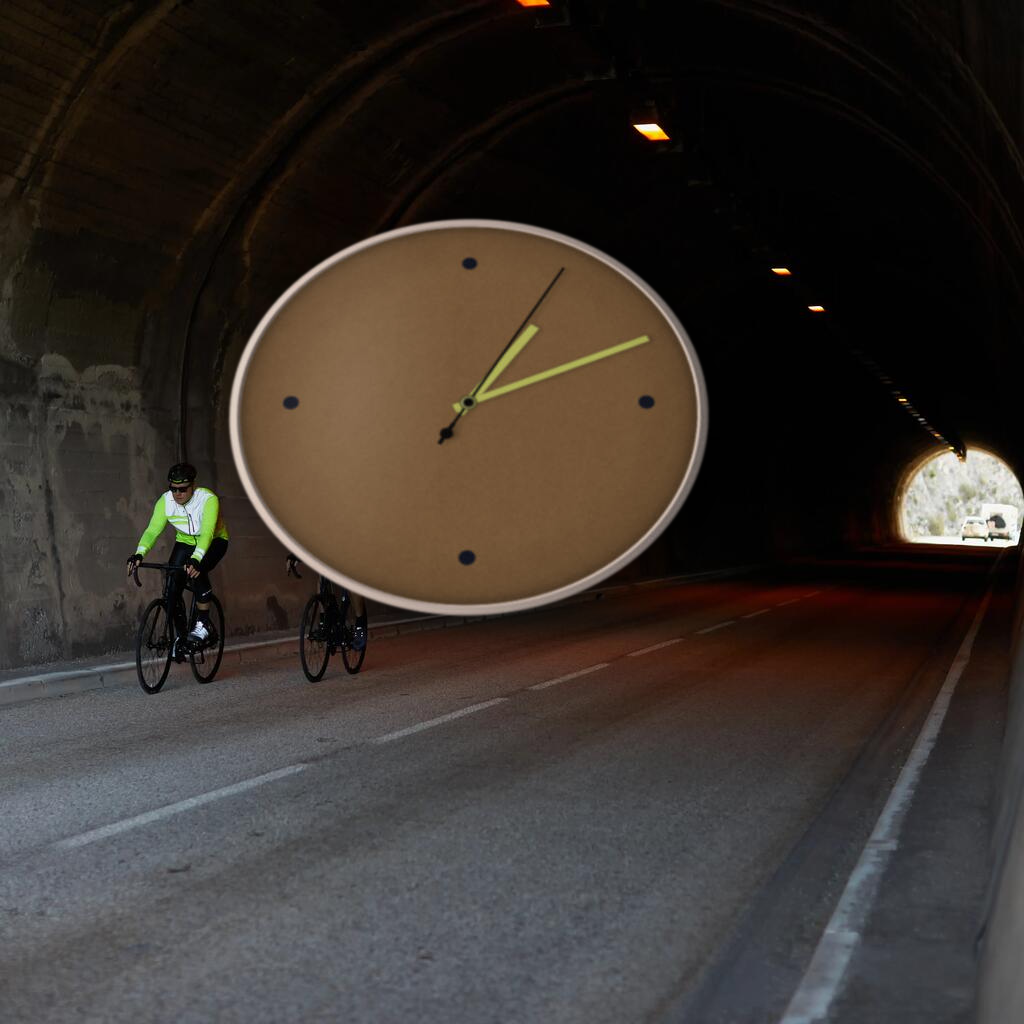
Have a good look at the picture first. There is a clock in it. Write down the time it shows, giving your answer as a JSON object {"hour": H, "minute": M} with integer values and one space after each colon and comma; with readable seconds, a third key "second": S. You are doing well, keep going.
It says {"hour": 1, "minute": 11, "second": 5}
